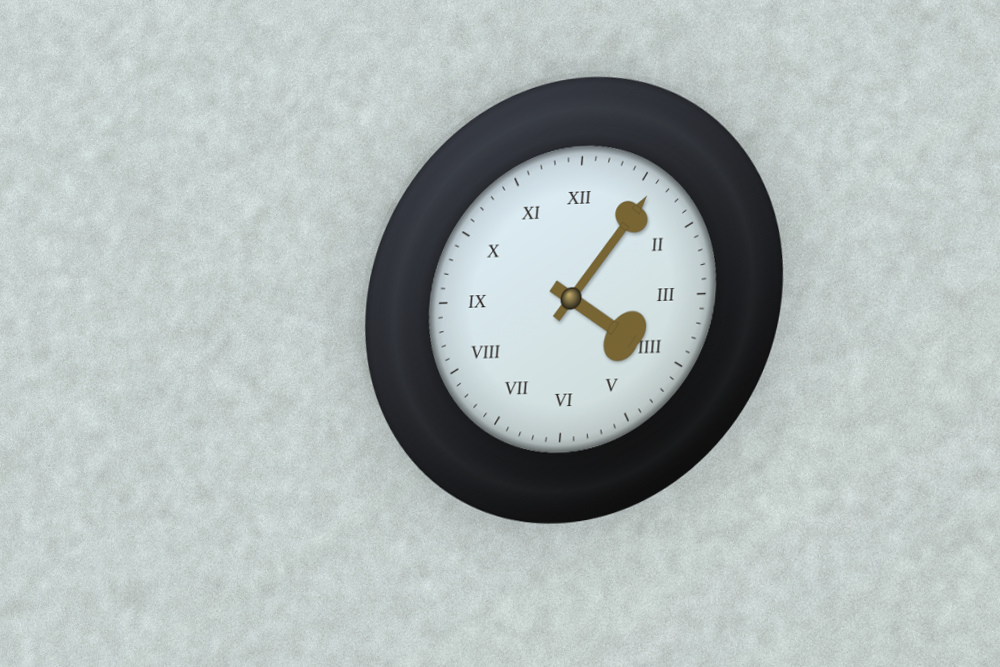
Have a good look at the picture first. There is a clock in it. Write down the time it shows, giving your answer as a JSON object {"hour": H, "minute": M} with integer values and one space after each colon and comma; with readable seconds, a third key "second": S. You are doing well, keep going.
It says {"hour": 4, "minute": 6}
